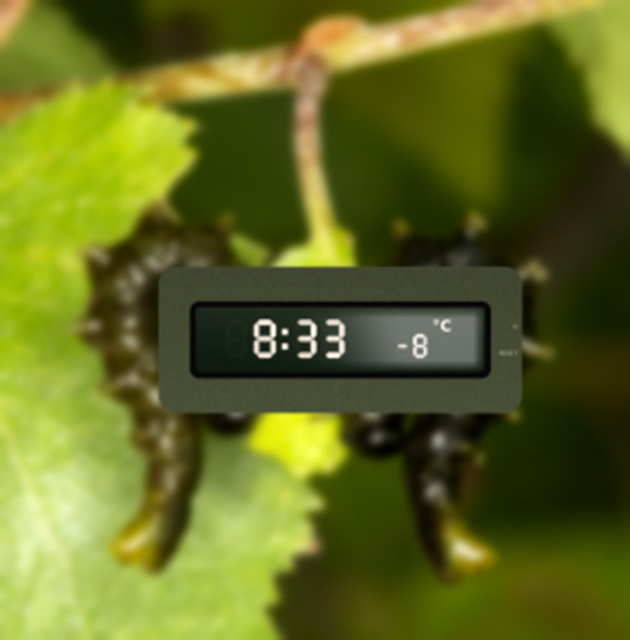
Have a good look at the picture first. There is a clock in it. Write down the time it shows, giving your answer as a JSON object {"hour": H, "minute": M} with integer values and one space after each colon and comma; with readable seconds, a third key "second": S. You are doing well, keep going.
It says {"hour": 8, "minute": 33}
